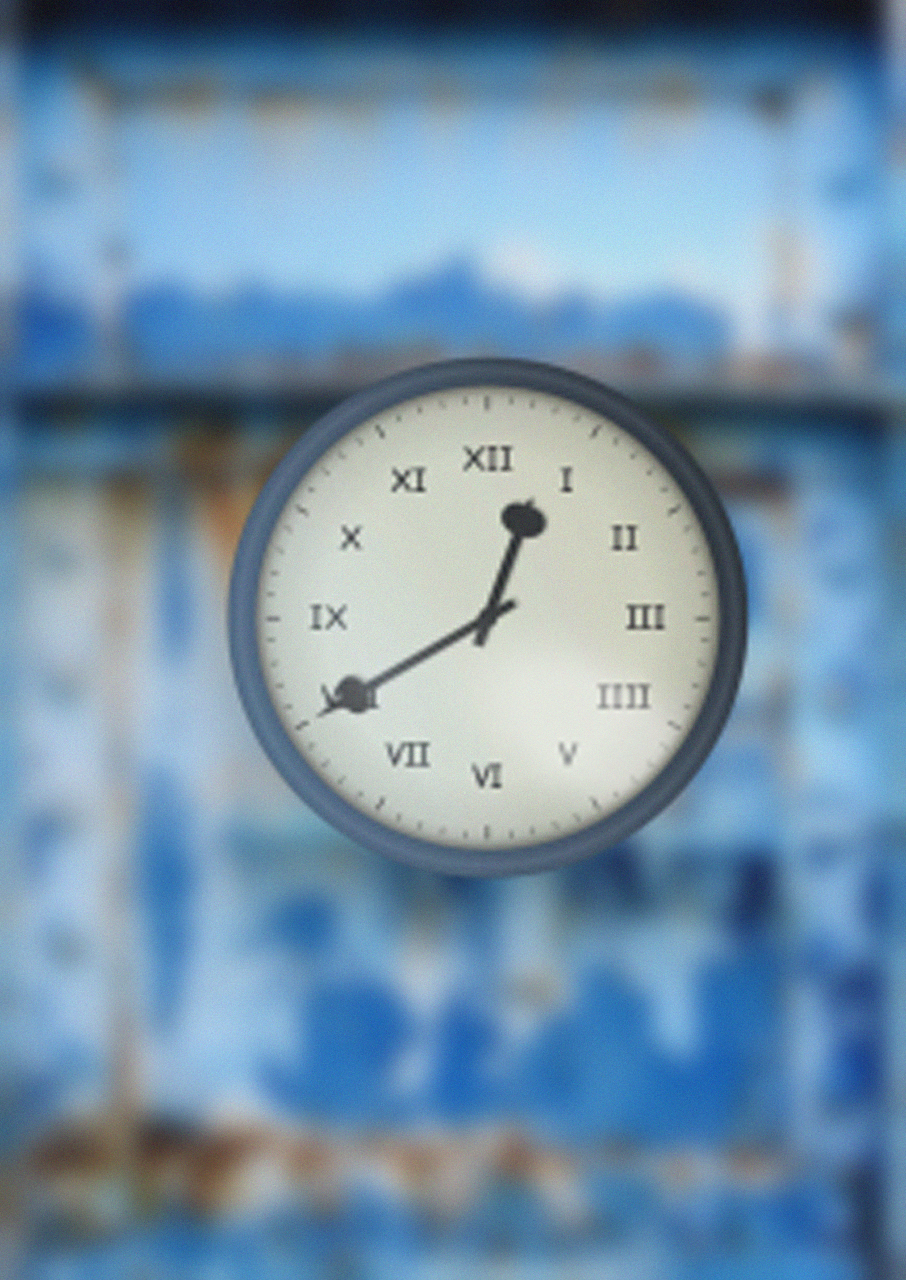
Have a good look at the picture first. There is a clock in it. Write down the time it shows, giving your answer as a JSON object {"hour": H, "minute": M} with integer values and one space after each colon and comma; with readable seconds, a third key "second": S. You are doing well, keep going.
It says {"hour": 12, "minute": 40}
